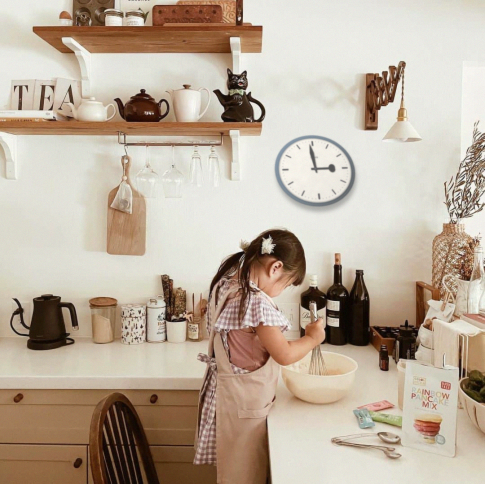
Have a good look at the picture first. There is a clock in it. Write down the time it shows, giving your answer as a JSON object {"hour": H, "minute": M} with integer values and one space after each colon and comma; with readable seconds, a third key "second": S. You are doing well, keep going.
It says {"hour": 2, "minute": 59}
